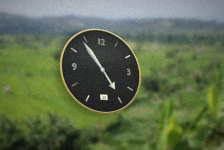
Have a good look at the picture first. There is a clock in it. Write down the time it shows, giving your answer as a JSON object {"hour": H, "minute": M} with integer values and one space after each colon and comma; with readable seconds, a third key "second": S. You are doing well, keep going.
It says {"hour": 4, "minute": 54}
